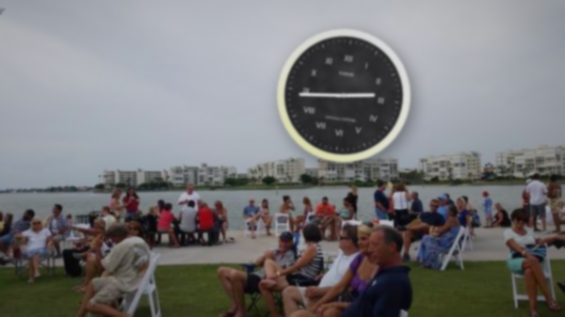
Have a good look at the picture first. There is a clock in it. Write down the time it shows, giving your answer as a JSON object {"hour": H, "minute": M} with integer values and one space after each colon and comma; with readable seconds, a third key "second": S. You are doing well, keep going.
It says {"hour": 2, "minute": 44}
